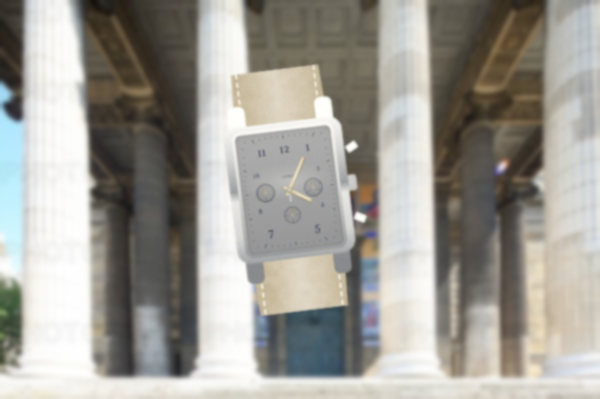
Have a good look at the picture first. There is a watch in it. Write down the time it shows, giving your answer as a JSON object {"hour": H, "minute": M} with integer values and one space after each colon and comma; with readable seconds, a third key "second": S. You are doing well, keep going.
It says {"hour": 4, "minute": 5}
